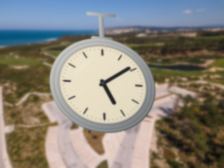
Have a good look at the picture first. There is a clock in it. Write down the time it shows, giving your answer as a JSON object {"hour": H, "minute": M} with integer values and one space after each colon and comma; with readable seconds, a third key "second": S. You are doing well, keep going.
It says {"hour": 5, "minute": 9}
